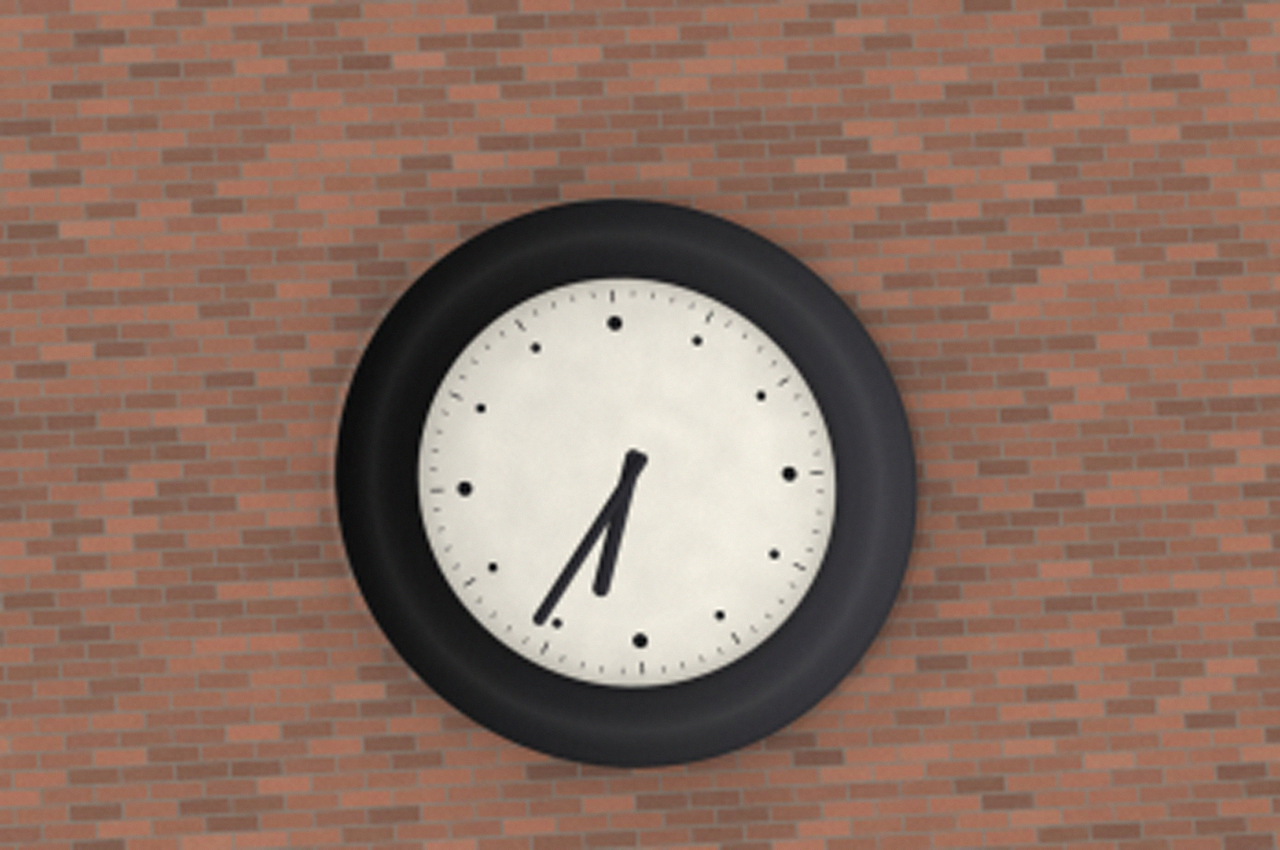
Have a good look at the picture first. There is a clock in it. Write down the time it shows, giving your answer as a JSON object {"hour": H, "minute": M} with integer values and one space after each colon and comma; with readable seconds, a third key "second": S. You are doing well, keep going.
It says {"hour": 6, "minute": 36}
